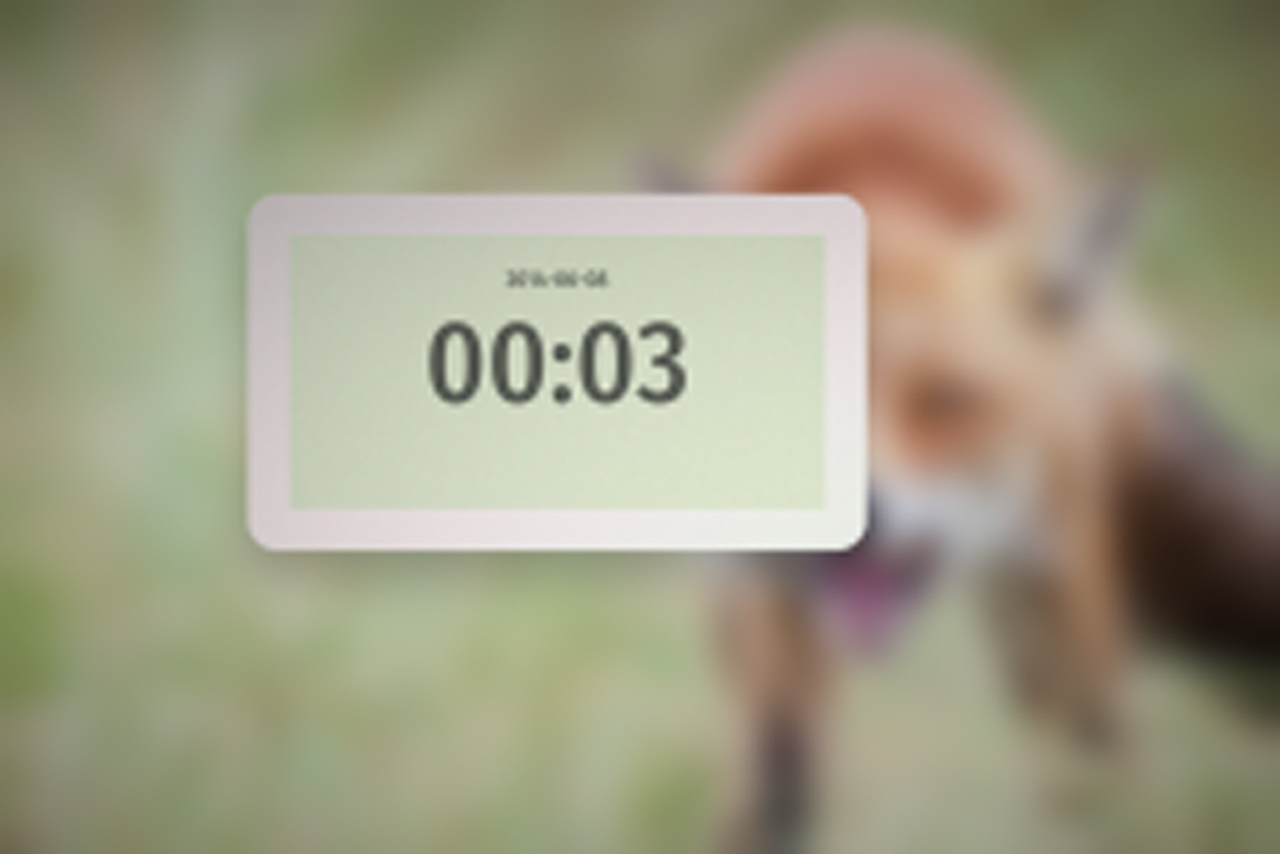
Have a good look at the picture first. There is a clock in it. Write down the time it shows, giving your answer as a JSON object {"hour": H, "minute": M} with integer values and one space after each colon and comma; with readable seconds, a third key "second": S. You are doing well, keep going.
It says {"hour": 0, "minute": 3}
